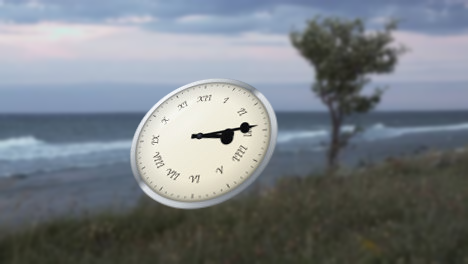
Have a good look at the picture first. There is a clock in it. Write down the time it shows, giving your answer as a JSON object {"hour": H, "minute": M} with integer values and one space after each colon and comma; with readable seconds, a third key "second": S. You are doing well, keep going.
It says {"hour": 3, "minute": 14}
